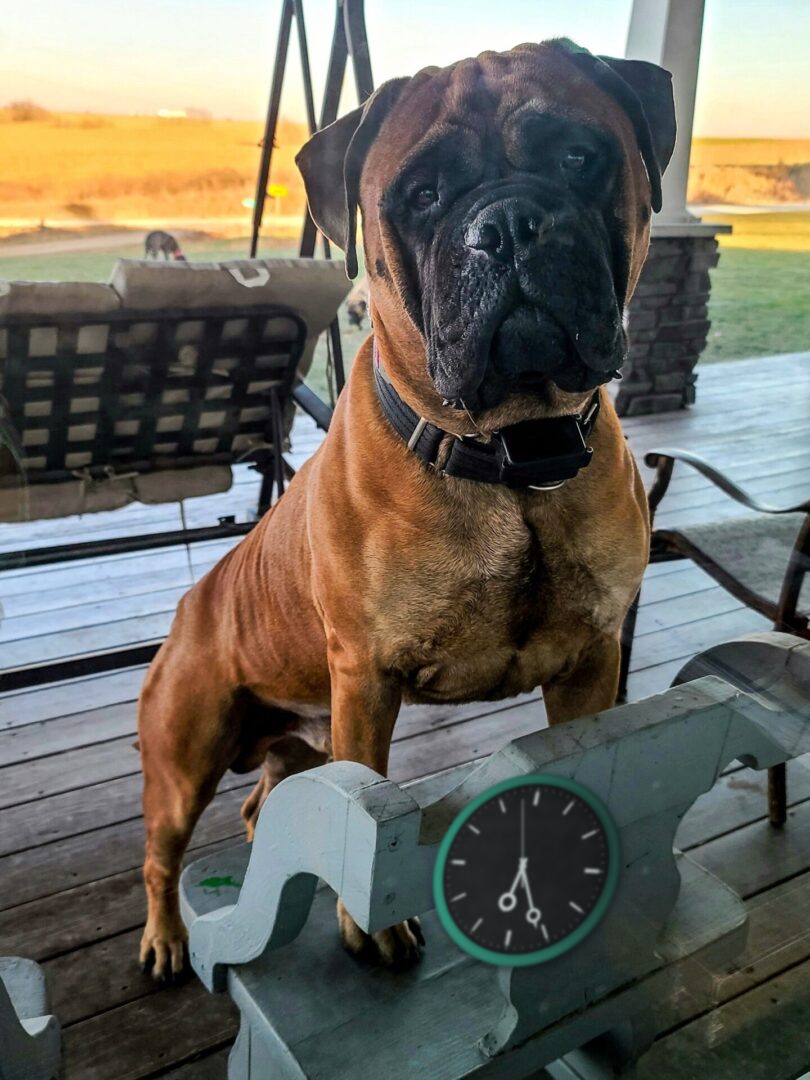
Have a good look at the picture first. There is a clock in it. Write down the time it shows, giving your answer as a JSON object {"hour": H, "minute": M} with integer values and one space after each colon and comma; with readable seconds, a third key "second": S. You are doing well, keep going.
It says {"hour": 6, "minute": 25, "second": 58}
